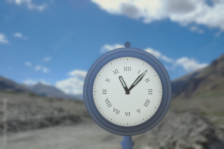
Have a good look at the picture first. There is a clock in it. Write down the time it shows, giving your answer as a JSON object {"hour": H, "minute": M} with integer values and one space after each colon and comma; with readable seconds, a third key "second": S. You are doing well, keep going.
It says {"hour": 11, "minute": 7}
